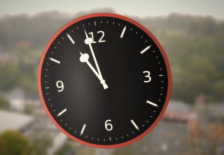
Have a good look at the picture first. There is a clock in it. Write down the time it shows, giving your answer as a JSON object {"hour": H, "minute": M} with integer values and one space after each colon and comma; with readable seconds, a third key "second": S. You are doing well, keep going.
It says {"hour": 10, "minute": 58}
